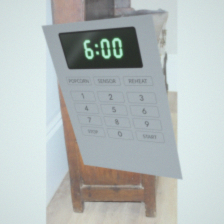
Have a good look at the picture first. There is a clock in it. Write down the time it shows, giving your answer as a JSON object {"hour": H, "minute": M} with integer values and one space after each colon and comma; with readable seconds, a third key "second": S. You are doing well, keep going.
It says {"hour": 6, "minute": 0}
